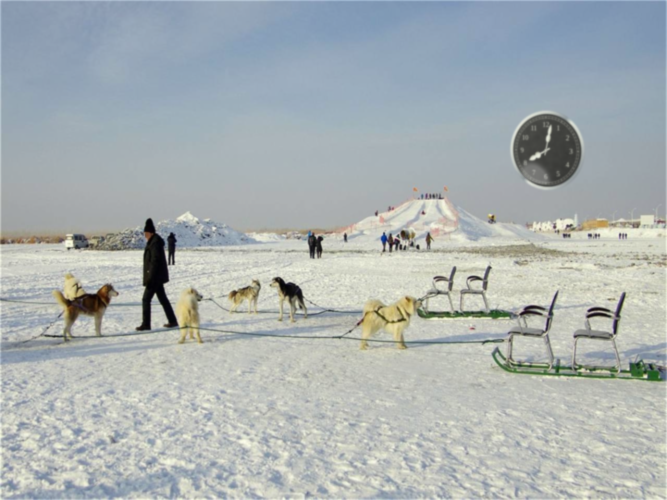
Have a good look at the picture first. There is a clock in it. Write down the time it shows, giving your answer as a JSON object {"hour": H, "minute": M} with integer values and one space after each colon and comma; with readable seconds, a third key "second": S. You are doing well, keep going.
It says {"hour": 8, "minute": 2}
